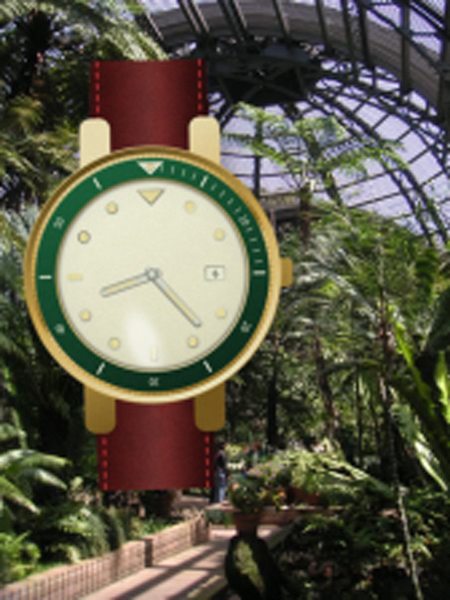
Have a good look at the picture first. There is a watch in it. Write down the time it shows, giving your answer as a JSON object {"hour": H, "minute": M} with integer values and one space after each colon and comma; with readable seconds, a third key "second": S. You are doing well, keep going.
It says {"hour": 8, "minute": 23}
